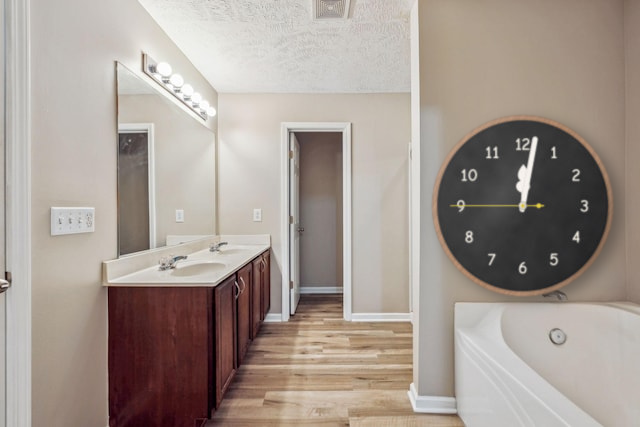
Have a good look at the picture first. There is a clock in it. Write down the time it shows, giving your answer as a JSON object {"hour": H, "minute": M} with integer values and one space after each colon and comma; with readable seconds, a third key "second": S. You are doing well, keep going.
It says {"hour": 12, "minute": 1, "second": 45}
